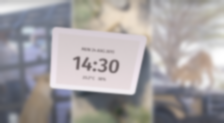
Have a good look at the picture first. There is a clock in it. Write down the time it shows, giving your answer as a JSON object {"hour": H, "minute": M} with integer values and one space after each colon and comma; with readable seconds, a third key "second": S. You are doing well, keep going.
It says {"hour": 14, "minute": 30}
